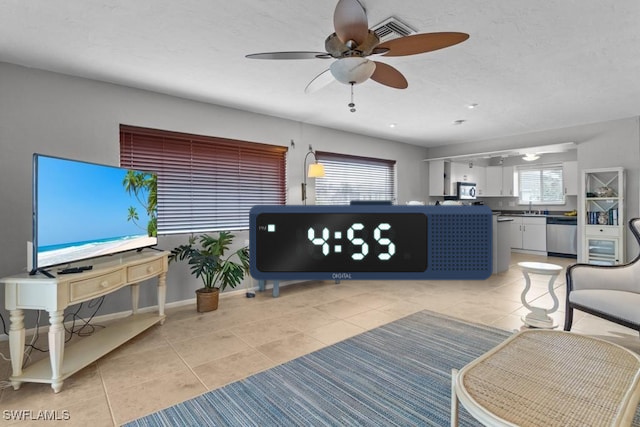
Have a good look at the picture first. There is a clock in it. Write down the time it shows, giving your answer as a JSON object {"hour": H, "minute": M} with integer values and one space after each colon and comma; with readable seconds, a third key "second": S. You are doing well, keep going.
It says {"hour": 4, "minute": 55}
